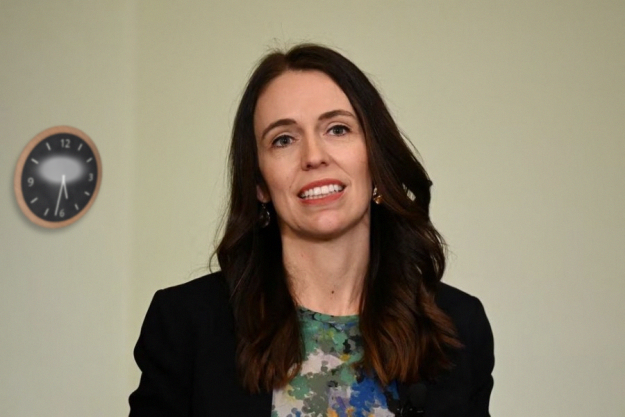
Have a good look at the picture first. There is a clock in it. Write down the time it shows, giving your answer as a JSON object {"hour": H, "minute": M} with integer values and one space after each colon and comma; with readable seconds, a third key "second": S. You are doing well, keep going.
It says {"hour": 5, "minute": 32}
